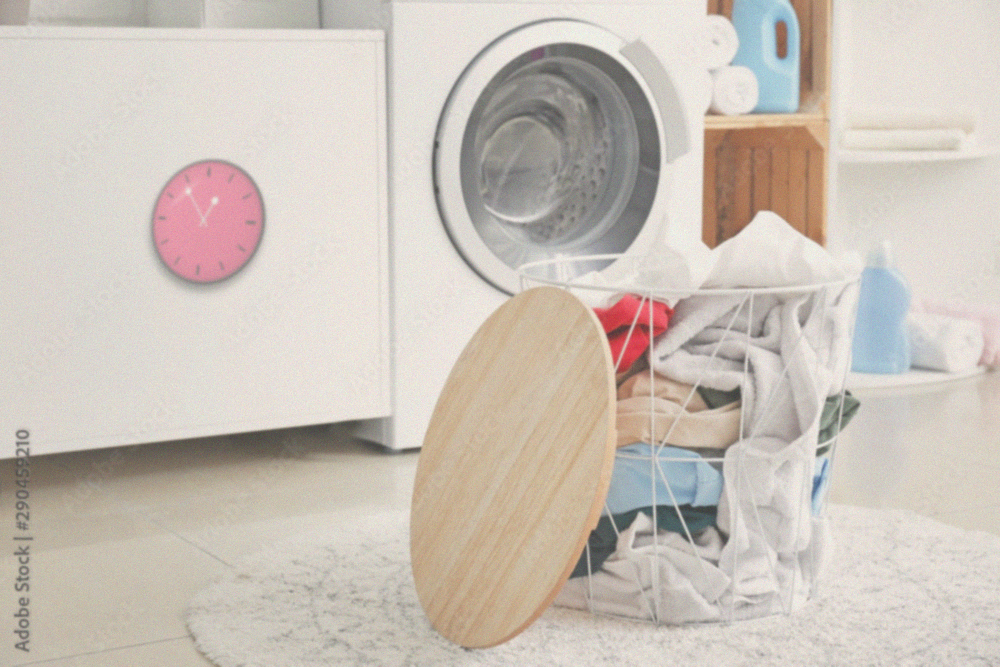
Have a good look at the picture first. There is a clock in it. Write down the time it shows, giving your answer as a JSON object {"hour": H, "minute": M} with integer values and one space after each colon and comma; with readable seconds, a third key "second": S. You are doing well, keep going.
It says {"hour": 12, "minute": 54}
